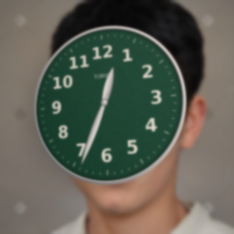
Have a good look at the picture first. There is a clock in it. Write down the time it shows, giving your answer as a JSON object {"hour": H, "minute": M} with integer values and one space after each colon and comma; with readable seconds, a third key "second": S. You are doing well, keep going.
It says {"hour": 12, "minute": 34}
